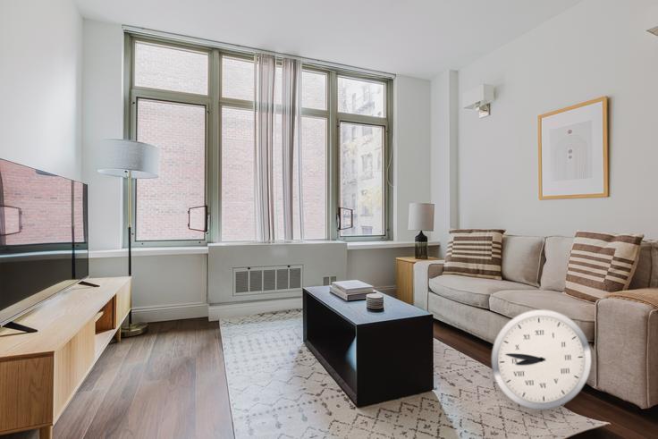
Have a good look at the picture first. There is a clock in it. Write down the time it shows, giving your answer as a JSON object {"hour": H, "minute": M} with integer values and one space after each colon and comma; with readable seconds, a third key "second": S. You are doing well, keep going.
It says {"hour": 8, "minute": 47}
